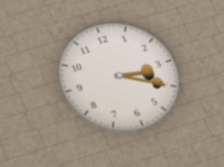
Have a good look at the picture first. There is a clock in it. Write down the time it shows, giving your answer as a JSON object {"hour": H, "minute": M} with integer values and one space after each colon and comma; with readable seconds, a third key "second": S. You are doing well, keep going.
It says {"hour": 3, "minute": 20}
